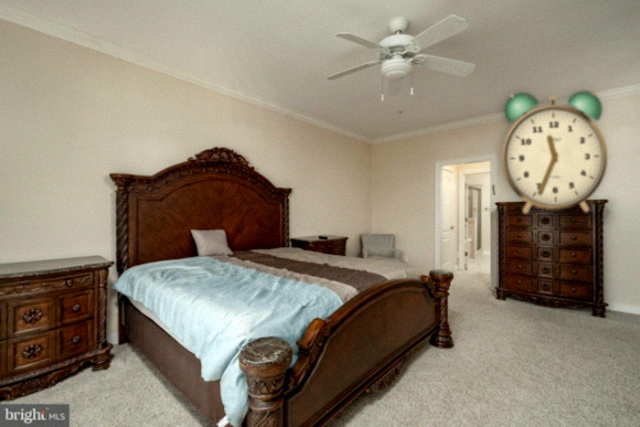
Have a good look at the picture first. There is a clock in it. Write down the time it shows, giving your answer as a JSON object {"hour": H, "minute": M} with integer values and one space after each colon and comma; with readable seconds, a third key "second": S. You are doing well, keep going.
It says {"hour": 11, "minute": 34}
